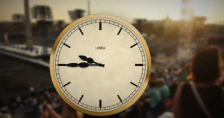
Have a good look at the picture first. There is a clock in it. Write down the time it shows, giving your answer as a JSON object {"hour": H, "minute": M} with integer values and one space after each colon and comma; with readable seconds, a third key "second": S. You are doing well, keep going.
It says {"hour": 9, "minute": 45}
